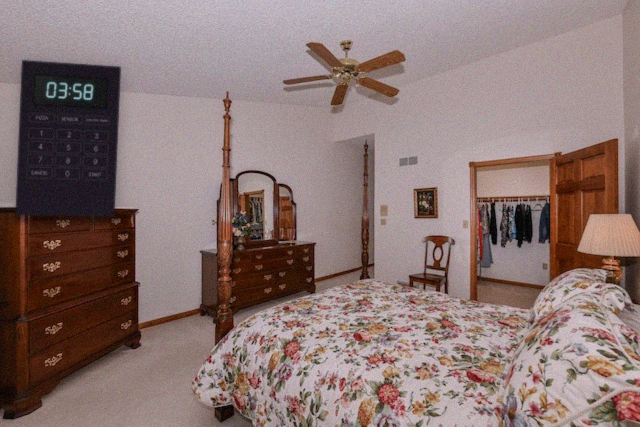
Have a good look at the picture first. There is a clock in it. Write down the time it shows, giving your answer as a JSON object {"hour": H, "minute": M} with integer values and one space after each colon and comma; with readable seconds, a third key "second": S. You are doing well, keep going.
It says {"hour": 3, "minute": 58}
